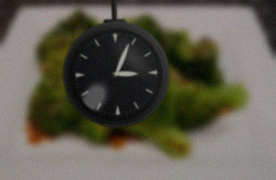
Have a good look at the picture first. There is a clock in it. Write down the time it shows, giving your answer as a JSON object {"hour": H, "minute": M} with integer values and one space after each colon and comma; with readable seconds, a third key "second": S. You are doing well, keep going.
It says {"hour": 3, "minute": 4}
